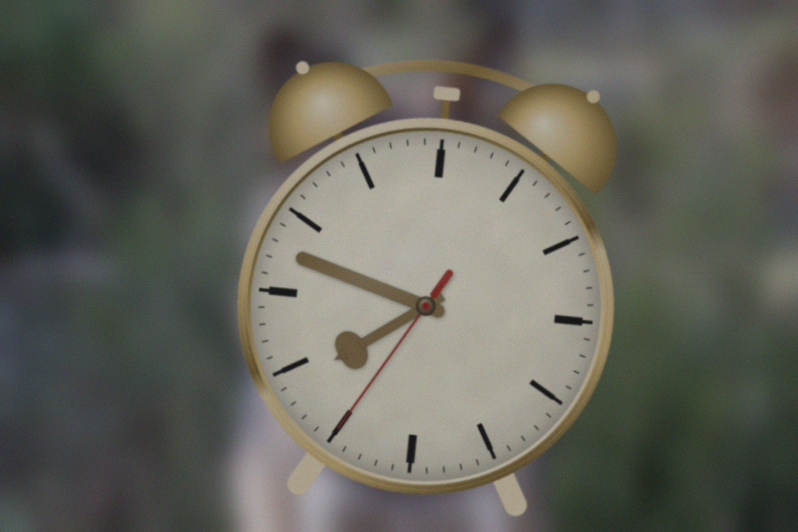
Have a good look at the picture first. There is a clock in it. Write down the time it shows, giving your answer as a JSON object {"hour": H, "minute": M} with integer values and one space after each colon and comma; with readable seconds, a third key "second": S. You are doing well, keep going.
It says {"hour": 7, "minute": 47, "second": 35}
